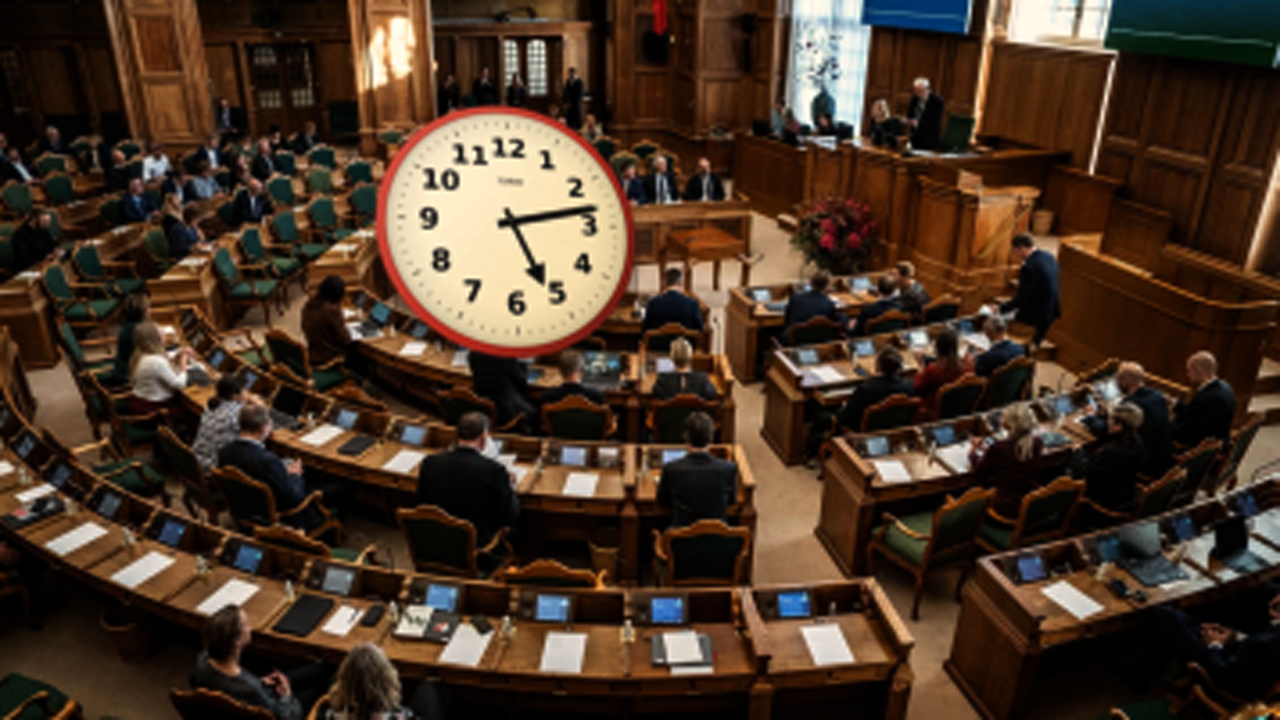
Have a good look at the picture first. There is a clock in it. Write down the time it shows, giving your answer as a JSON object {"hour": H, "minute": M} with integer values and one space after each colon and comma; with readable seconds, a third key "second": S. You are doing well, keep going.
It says {"hour": 5, "minute": 13}
